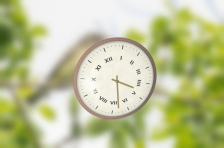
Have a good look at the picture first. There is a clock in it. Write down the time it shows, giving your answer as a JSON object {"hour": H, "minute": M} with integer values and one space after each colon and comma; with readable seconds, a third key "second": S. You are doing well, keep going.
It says {"hour": 4, "minute": 33}
